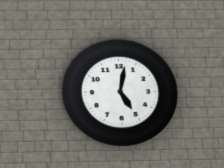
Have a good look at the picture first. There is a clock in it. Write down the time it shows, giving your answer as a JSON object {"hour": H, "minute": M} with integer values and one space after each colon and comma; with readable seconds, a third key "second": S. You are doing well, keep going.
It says {"hour": 5, "minute": 2}
